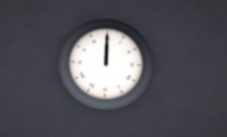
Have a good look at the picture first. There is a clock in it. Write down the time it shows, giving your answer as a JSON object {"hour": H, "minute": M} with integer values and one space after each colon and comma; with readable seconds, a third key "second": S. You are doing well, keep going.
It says {"hour": 12, "minute": 0}
